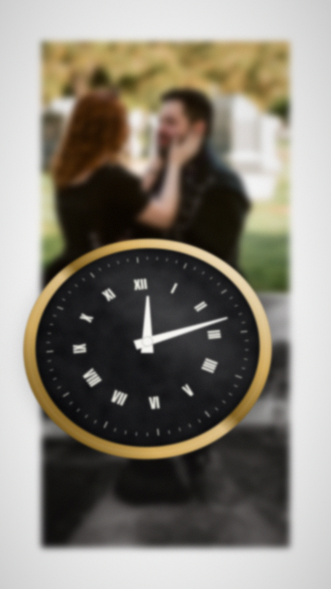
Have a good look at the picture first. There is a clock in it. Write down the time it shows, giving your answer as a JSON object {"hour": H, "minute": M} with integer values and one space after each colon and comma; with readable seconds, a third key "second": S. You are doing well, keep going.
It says {"hour": 12, "minute": 13}
